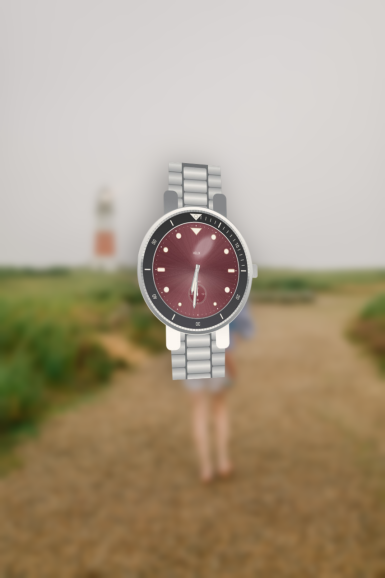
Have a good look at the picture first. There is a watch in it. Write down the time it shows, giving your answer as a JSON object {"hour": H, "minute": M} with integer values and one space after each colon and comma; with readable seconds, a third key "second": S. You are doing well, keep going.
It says {"hour": 6, "minute": 31}
